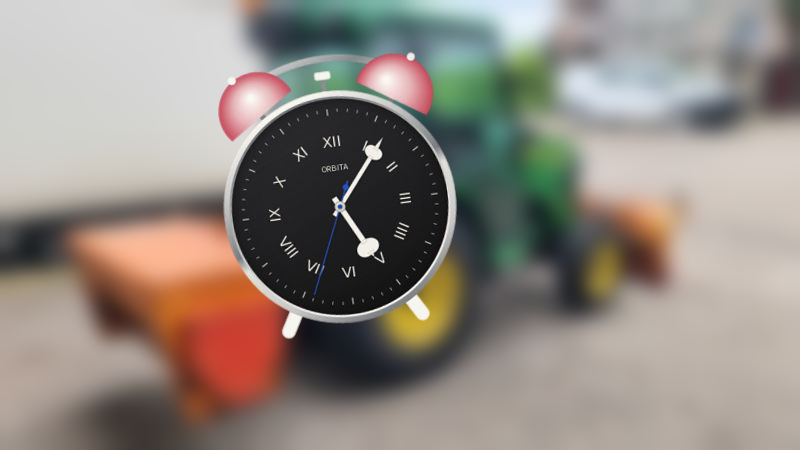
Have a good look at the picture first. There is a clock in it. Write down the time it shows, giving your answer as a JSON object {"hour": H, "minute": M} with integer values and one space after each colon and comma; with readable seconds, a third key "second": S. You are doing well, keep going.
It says {"hour": 5, "minute": 6, "second": 34}
